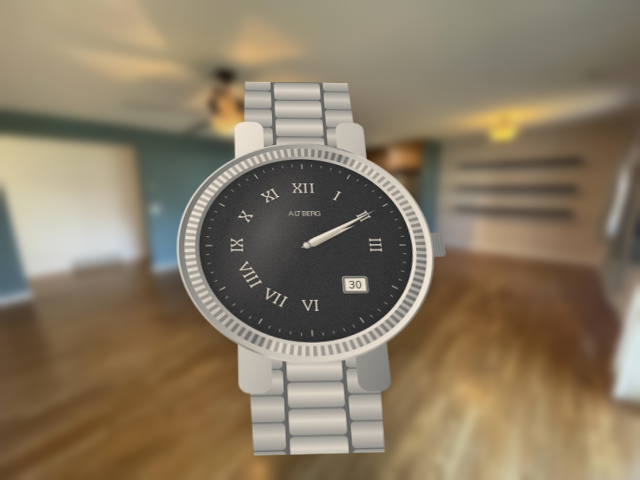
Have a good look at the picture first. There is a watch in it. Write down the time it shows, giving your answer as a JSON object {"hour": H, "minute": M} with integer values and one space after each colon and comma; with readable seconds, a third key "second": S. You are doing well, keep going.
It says {"hour": 2, "minute": 10}
